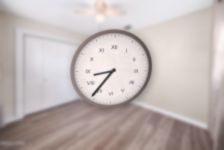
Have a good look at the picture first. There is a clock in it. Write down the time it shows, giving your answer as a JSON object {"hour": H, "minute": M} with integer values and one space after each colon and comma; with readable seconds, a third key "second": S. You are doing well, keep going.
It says {"hour": 8, "minute": 36}
